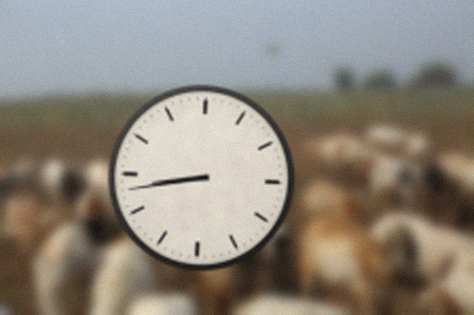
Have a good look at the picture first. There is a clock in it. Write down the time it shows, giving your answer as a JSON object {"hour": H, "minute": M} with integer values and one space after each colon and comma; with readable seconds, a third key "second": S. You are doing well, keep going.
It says {"hour": 8, "minute": 43}
